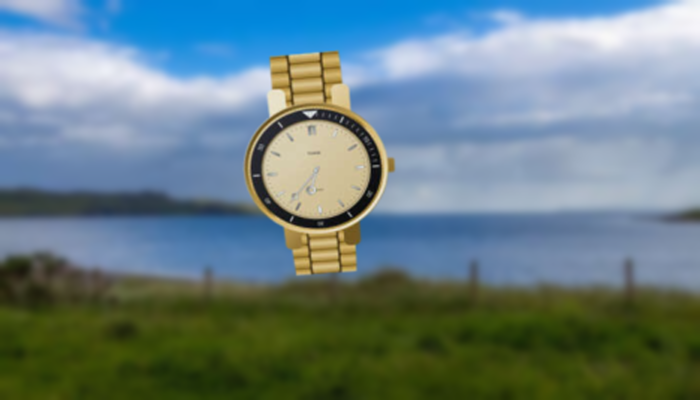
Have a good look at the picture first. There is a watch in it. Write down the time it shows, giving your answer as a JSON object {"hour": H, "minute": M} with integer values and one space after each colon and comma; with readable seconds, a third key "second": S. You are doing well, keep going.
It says {"hour": 6, "minute": 37}
